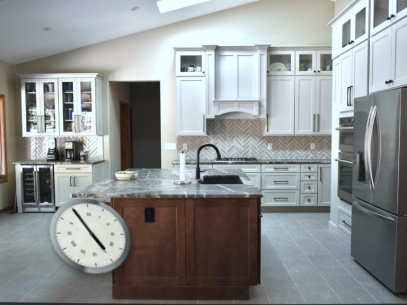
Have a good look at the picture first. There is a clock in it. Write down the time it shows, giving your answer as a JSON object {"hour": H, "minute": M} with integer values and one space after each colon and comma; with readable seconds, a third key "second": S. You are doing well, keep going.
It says {"hour": 4, "minute": 55}
